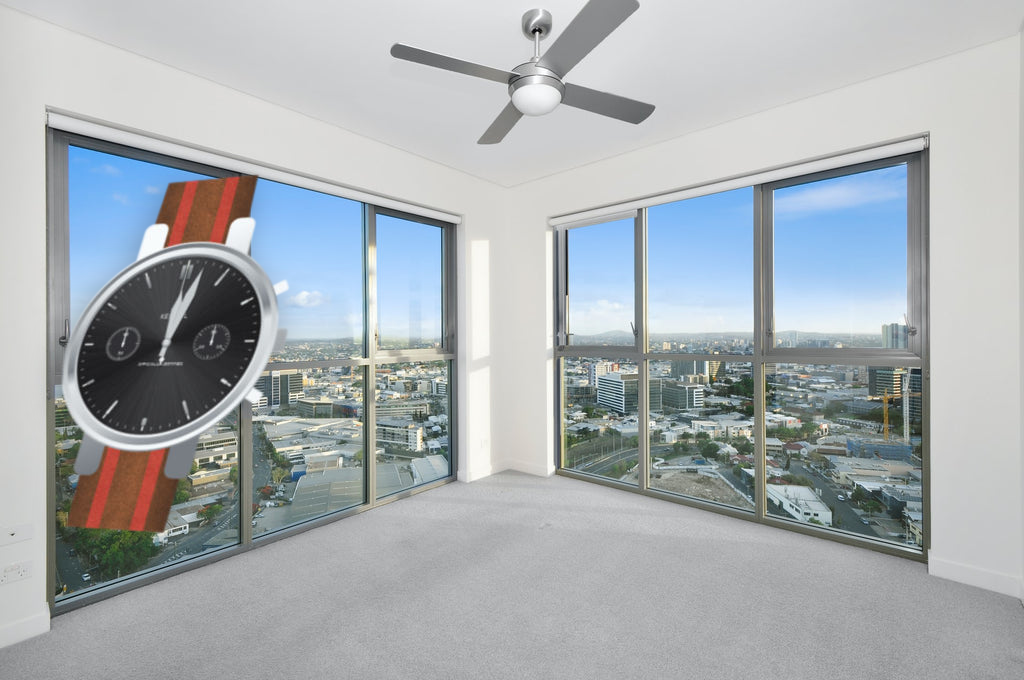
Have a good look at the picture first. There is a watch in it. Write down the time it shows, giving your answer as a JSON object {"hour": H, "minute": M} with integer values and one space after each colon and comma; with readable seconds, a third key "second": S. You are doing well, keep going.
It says {"hour": 12, "minute": 2}
